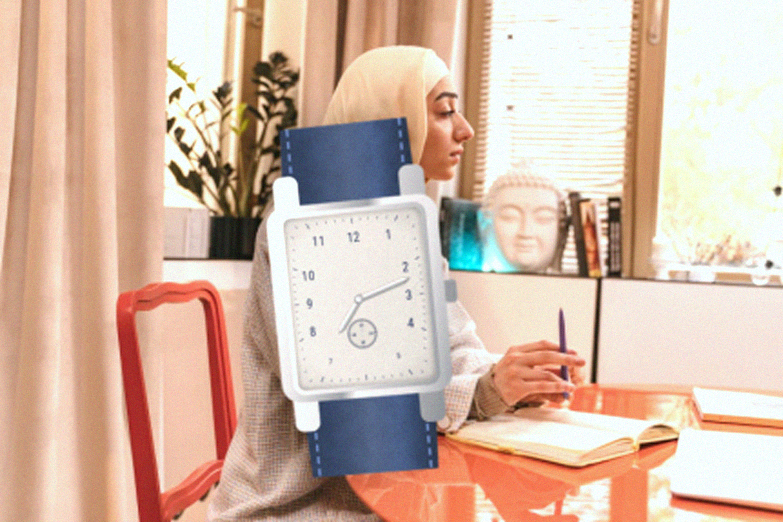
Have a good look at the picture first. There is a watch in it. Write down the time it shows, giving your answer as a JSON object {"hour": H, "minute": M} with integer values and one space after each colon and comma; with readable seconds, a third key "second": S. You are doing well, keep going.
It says {"hour": 7, "minute": 12}
